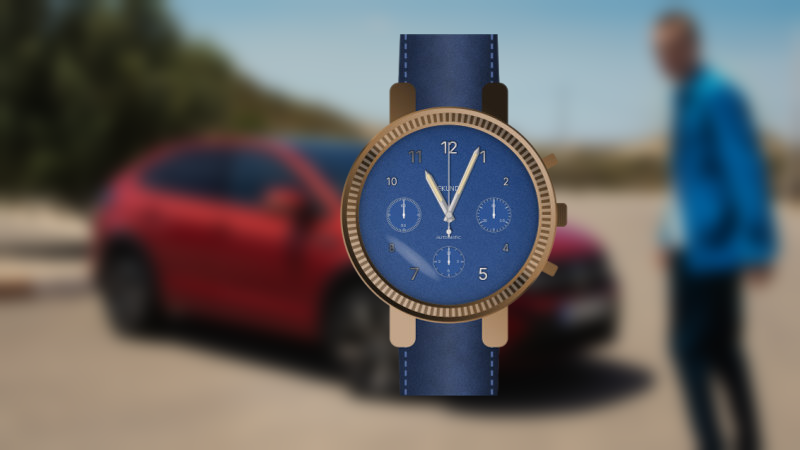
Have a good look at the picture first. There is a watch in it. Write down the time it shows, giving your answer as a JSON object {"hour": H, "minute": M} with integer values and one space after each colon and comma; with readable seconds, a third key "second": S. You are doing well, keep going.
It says {"hour": 11, "minute": 4}
